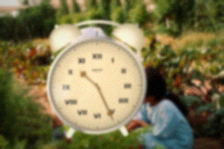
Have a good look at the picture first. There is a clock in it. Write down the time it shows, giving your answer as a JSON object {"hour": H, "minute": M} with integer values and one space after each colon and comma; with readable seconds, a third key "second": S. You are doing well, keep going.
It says {"hour": 10, "minute": 26}
